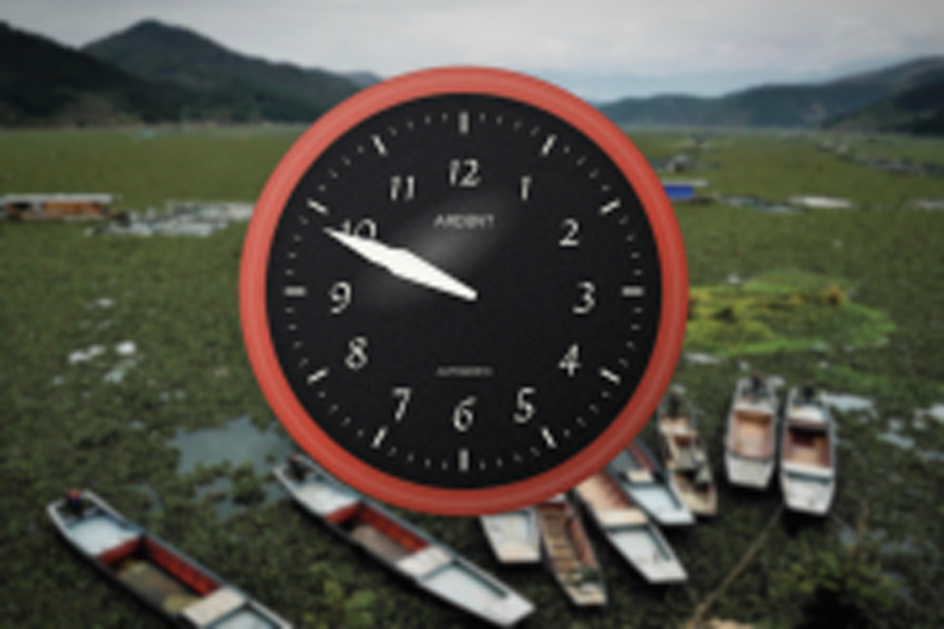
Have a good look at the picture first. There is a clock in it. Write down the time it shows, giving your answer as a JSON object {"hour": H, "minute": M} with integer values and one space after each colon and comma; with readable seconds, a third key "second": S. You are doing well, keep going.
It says {"hour": 9, "minute": 49}
